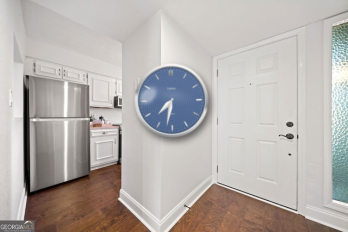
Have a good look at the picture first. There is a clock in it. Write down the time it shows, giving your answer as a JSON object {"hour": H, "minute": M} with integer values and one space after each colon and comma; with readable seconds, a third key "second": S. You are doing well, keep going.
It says {"hour": 7, "minute": 32}
